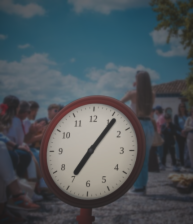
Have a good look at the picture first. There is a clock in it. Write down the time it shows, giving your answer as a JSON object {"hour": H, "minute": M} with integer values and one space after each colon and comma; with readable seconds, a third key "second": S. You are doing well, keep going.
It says {"hour": 7, "minute": 6}
